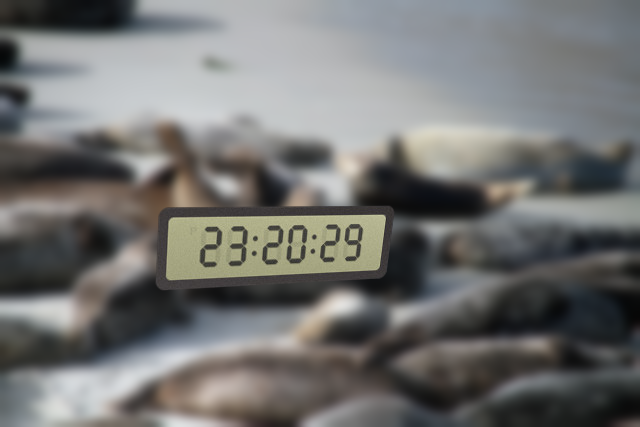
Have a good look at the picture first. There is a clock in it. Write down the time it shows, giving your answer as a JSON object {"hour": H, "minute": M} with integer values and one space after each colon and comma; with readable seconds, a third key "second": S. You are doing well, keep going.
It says {"hour": 23, "minute": 20, "second": 29}
